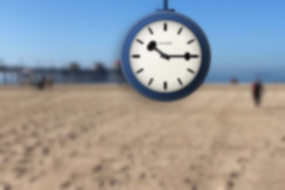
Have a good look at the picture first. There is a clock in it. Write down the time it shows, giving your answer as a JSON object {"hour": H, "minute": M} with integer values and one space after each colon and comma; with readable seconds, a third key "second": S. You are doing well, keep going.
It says {"hour": 10, "minute": 15}
